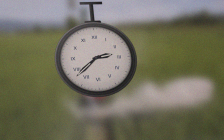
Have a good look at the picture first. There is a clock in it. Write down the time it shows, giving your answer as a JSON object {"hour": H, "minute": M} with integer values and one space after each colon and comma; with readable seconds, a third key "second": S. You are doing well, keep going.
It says {"hour": 2, "minute": 38}
